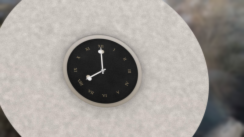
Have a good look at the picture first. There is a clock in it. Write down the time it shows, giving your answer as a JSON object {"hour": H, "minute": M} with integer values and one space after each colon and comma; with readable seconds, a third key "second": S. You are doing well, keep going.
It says {"hour": 8, "minute": 0}
